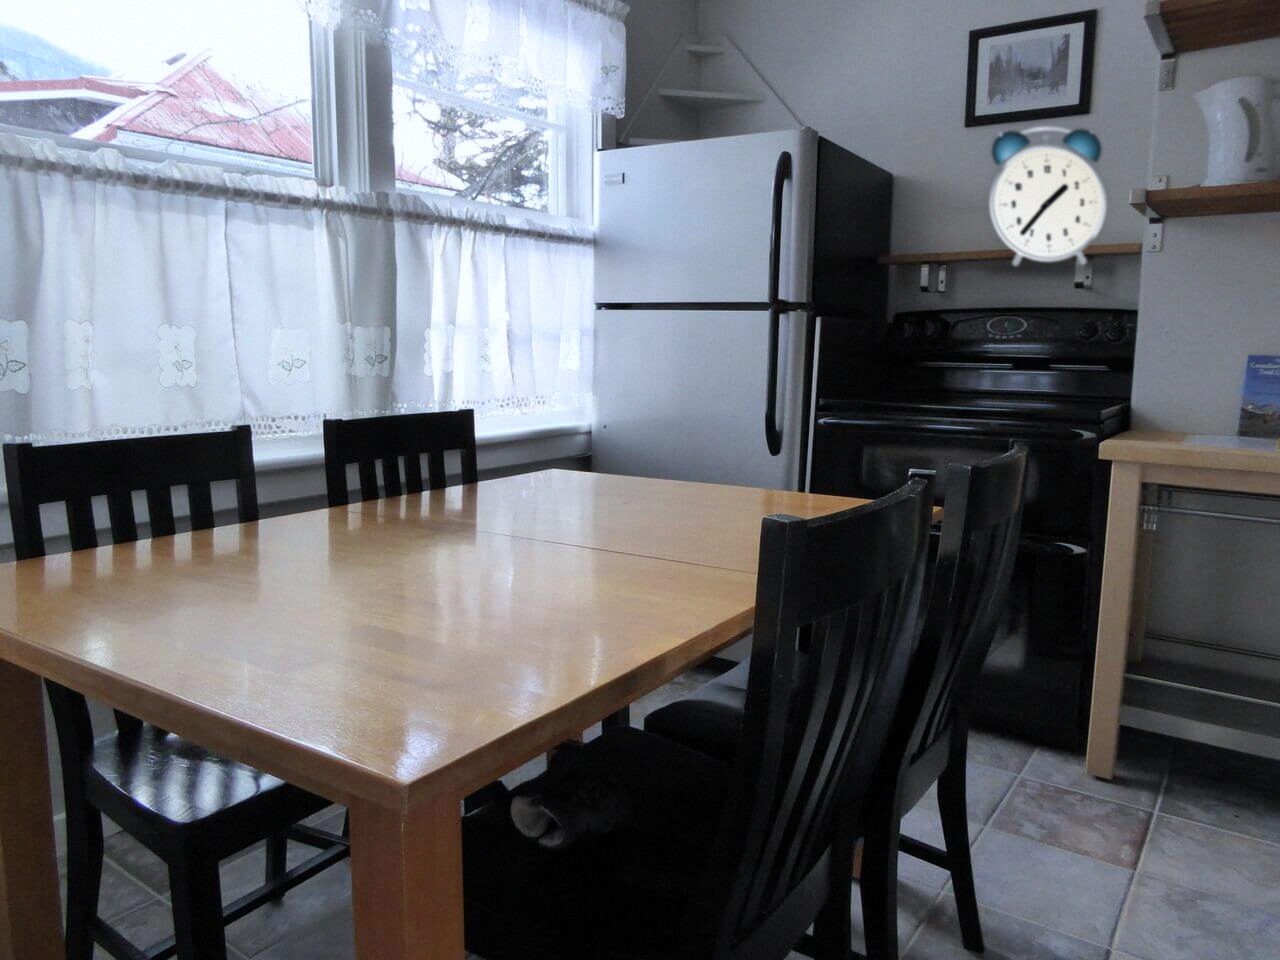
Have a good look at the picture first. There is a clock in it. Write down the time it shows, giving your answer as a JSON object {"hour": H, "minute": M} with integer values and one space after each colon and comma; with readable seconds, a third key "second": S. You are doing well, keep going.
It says {"hour": 1, "minute": 37}
